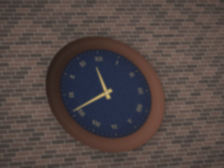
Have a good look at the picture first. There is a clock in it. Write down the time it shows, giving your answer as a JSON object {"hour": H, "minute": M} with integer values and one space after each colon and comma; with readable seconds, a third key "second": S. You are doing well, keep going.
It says {"hour": 11, "minute": 41}
